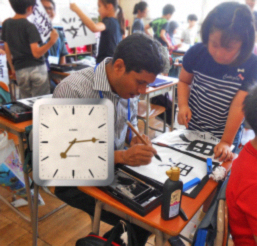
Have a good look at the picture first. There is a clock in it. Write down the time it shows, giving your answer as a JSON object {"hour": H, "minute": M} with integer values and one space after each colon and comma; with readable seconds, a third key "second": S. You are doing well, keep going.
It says {"hour": 7, "minute": 14}
